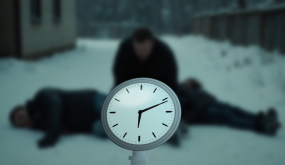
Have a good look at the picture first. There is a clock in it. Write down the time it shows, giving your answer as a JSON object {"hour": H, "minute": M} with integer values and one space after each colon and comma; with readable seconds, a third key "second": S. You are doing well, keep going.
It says {"hour": 6, "minute": 11}
